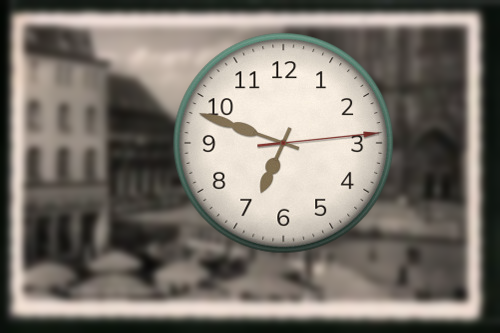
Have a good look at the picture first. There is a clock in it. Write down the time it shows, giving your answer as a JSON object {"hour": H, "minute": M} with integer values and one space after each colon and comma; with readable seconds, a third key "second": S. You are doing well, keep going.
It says {"hour": 6, "minute": 48, "second": 14}
